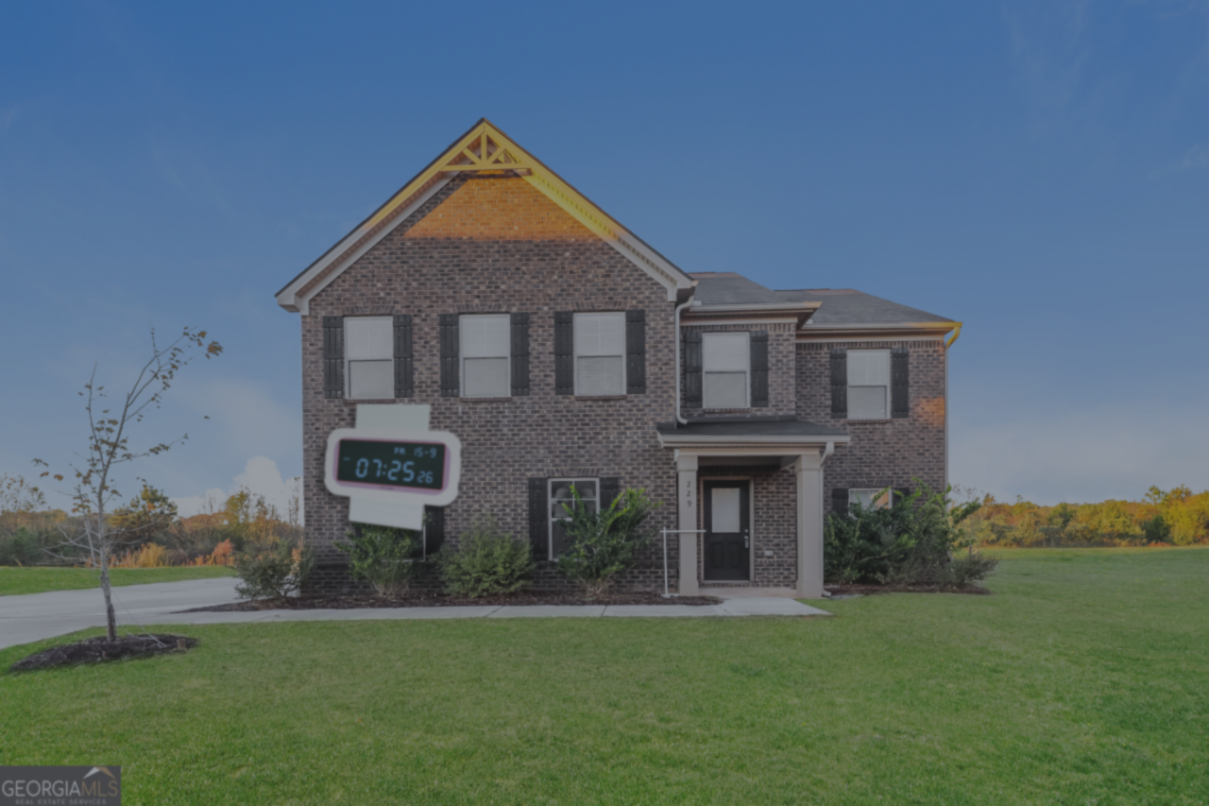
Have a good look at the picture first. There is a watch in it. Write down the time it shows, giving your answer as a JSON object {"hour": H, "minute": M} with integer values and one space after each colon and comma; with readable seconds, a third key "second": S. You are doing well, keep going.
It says {"hour": 7, "minute": 25}
